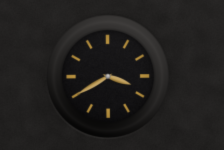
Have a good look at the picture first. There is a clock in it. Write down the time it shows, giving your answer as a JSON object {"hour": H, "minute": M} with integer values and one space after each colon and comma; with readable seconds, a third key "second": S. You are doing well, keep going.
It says {"hour": 3, "minute": 40}
